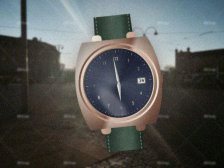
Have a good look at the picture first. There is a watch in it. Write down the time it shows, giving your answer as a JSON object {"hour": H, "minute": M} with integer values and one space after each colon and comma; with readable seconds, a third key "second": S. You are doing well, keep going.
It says {"hour": 5, "minute": 59}
